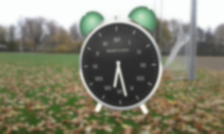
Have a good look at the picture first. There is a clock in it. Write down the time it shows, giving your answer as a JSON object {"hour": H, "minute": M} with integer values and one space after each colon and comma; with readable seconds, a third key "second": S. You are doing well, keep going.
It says {"hour": 6, "minute": 28}
